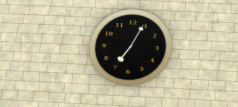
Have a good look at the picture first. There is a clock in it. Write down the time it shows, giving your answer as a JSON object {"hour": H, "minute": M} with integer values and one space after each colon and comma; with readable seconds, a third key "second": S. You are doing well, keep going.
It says {"hour": 7, "minute": 4}
